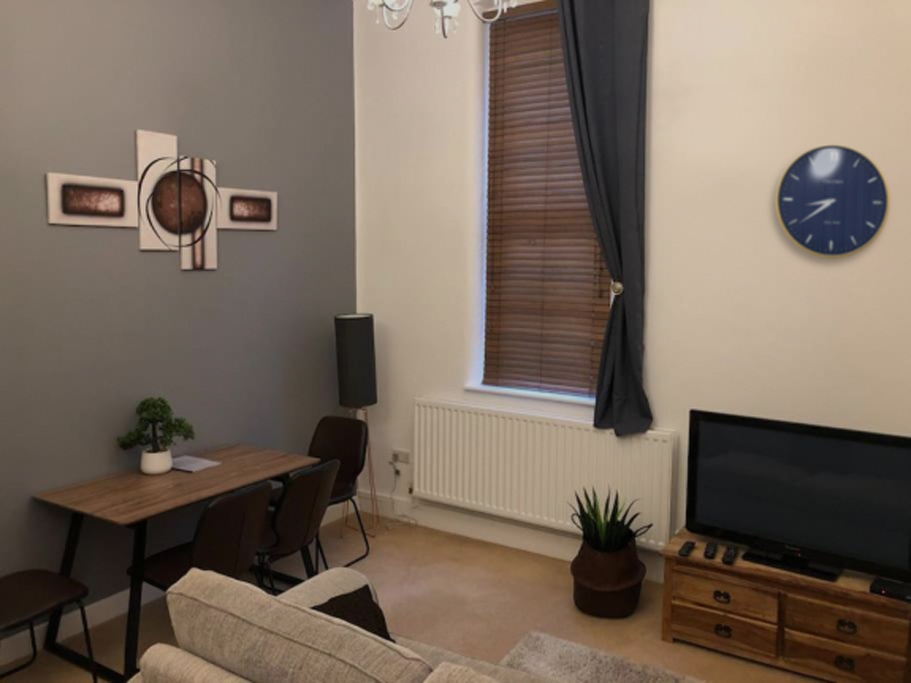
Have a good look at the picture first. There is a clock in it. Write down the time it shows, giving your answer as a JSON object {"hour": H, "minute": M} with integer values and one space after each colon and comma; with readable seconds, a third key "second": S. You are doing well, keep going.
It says {"hour": 8, "minute": 39}
